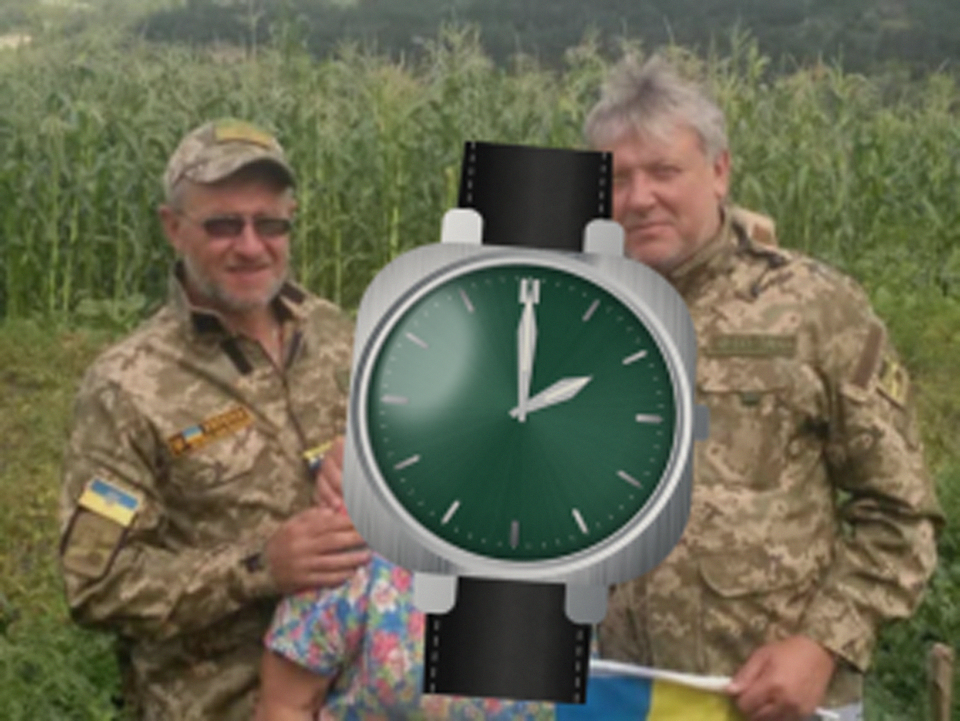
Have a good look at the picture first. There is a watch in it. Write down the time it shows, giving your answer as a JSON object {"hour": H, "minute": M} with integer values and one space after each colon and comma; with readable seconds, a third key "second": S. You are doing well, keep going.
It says {"hour": 2, "minute": 0}
